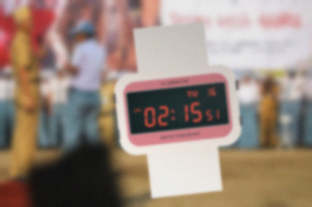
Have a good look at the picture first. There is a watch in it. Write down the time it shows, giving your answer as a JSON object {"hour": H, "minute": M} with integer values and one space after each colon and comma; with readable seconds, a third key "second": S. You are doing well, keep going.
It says {"hour": 2, "minute": 15}
